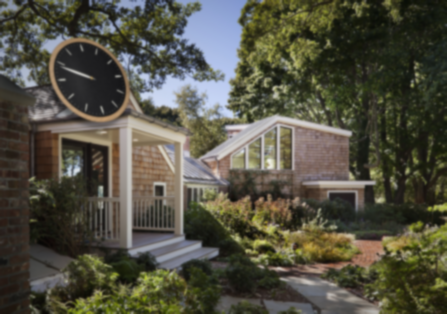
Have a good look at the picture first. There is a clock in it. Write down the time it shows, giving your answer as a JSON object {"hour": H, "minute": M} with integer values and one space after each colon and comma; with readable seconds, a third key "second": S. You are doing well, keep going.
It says {"hour": 9, "minute": 49}
